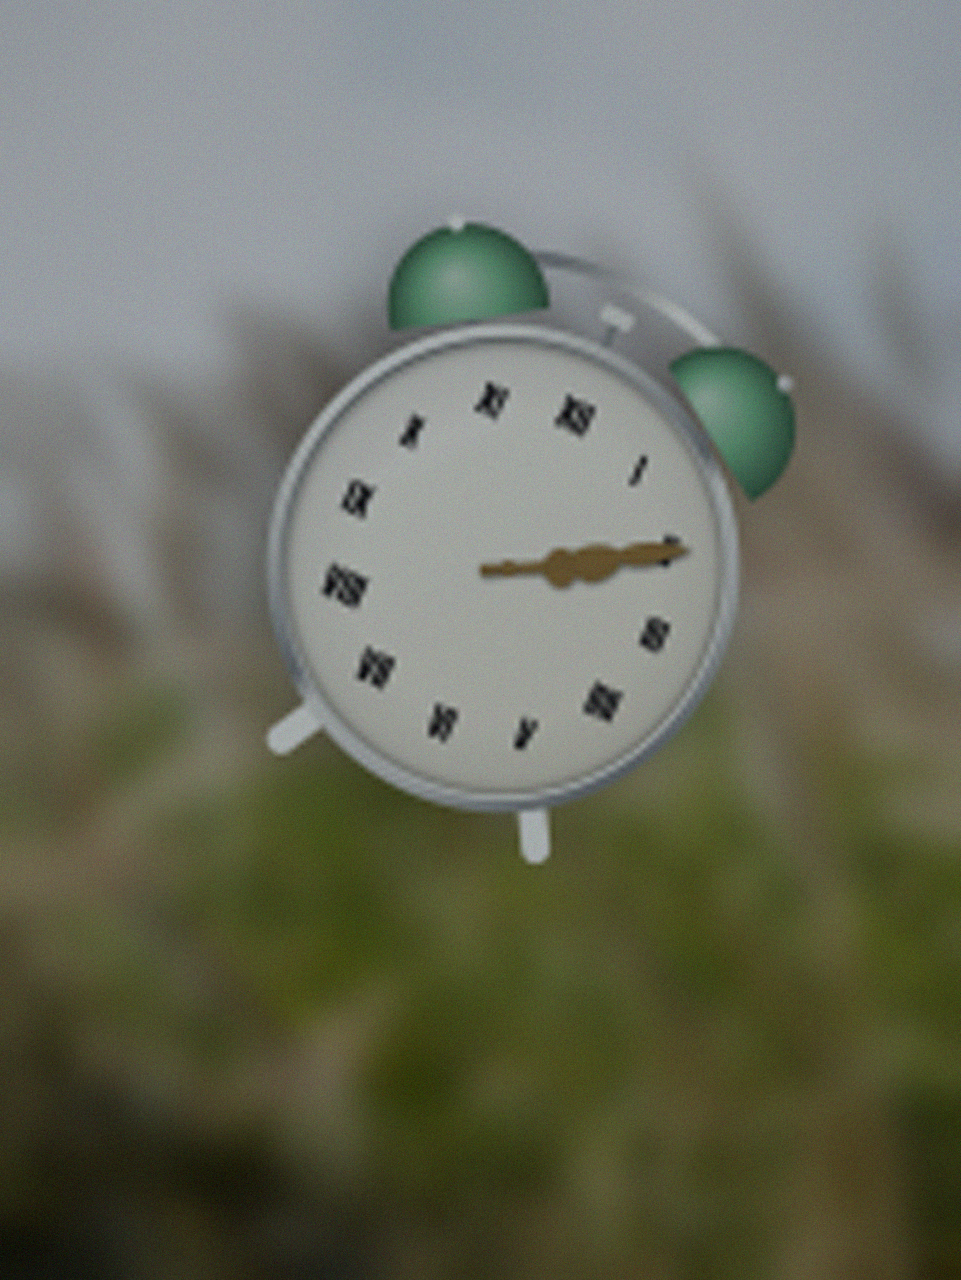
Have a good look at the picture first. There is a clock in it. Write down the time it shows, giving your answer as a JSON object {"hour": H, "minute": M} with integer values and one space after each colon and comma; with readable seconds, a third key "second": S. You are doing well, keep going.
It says {"hour": 2, "minute": 10}
